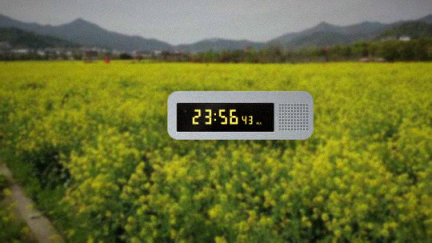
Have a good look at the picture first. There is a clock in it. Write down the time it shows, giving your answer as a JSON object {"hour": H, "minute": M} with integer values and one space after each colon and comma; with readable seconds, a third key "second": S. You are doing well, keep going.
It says {"hour": 23, "minute": 56, "second": 43}
